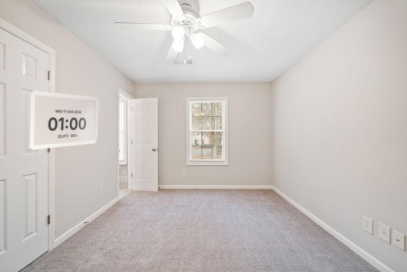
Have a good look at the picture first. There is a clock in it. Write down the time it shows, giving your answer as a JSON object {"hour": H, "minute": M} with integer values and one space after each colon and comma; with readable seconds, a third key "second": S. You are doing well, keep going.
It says {"hour": 1, "minute": 0}
